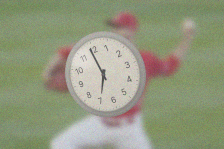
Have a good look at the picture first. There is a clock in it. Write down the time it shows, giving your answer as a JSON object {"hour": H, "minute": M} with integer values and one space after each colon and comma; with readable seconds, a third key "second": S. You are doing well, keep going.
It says {"hour": 6, "minute": 59}
